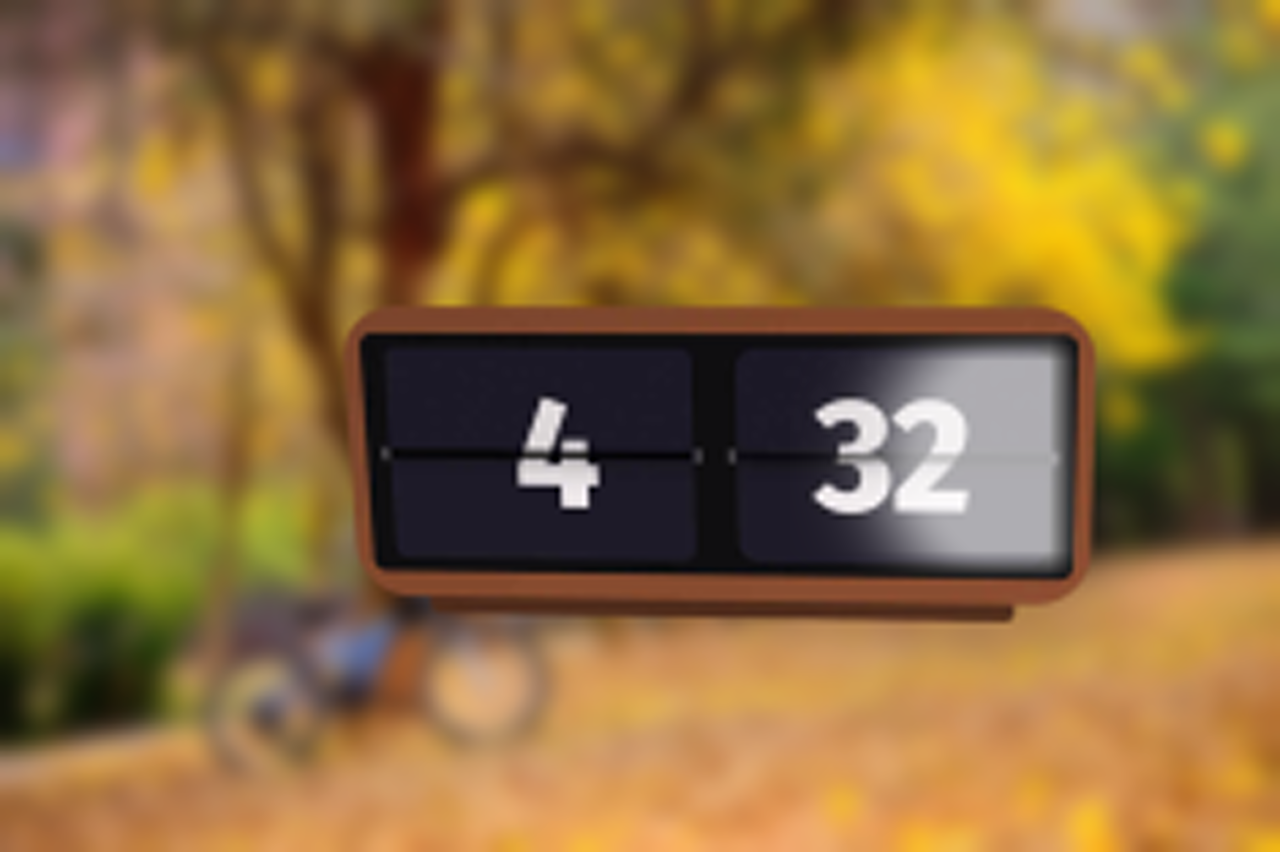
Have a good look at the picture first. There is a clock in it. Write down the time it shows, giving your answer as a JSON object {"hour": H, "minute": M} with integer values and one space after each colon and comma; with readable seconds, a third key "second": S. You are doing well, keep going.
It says {"hour": 4, "minute": 32}
